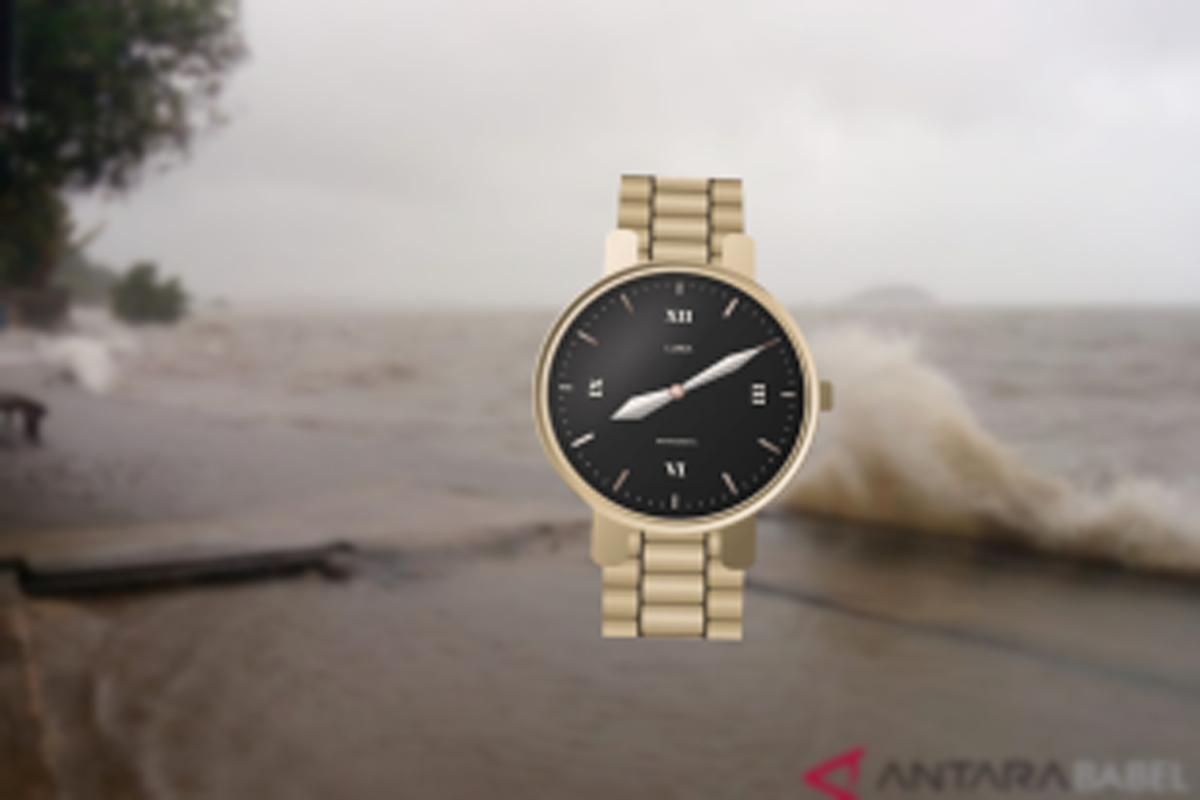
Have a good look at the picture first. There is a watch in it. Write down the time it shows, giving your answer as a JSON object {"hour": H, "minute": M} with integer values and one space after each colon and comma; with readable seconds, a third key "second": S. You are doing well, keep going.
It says {"hour": 8, "minute": 10}
